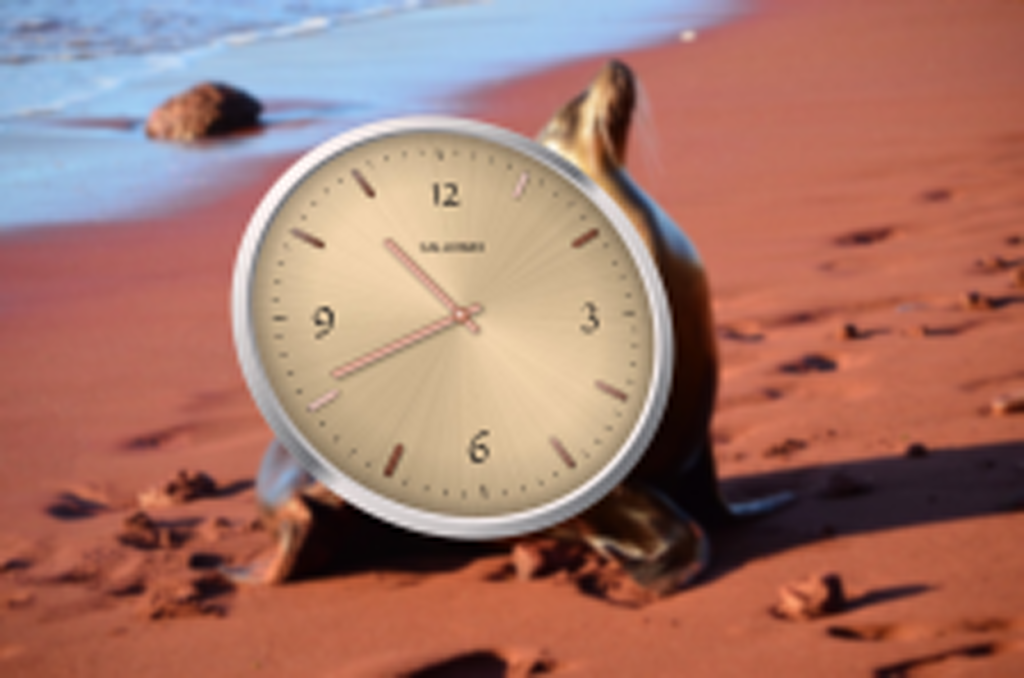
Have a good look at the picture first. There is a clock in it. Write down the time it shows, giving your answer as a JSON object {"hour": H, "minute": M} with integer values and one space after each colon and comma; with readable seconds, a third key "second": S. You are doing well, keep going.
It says {"hour": 10, "minute": 41}
